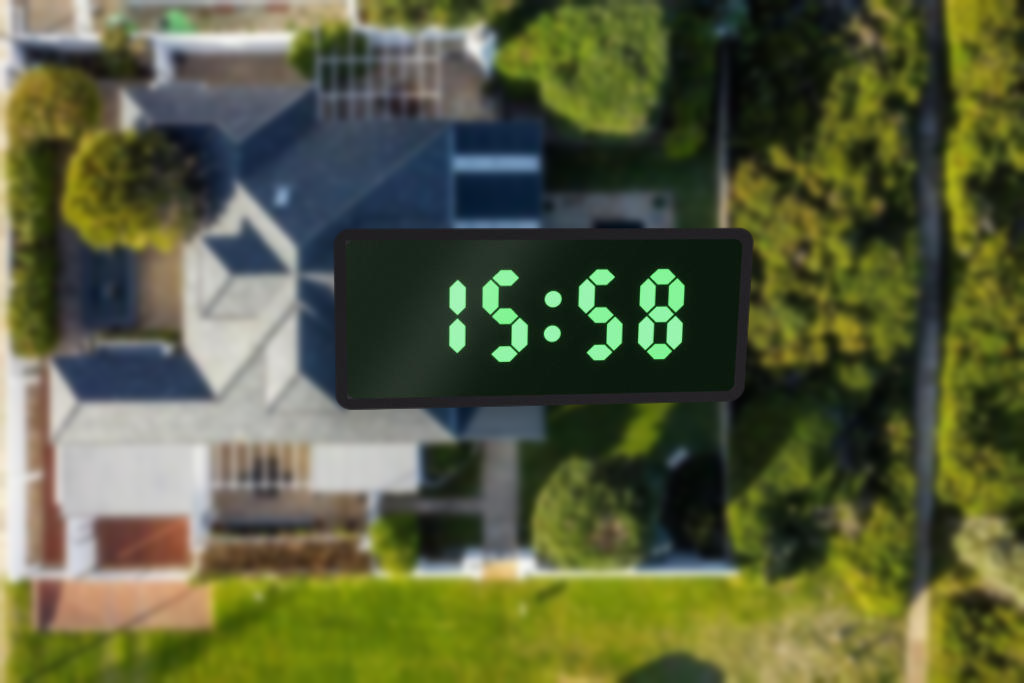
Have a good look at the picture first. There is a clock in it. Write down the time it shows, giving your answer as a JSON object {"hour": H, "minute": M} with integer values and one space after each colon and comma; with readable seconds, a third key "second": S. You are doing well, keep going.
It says {"hour": 15, "minute": 58}
